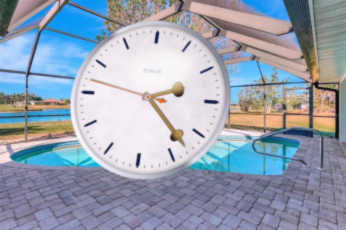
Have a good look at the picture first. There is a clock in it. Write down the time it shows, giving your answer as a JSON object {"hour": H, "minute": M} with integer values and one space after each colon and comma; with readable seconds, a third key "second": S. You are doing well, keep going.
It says {"hour": 2, "minute": 22, "second": 47}
